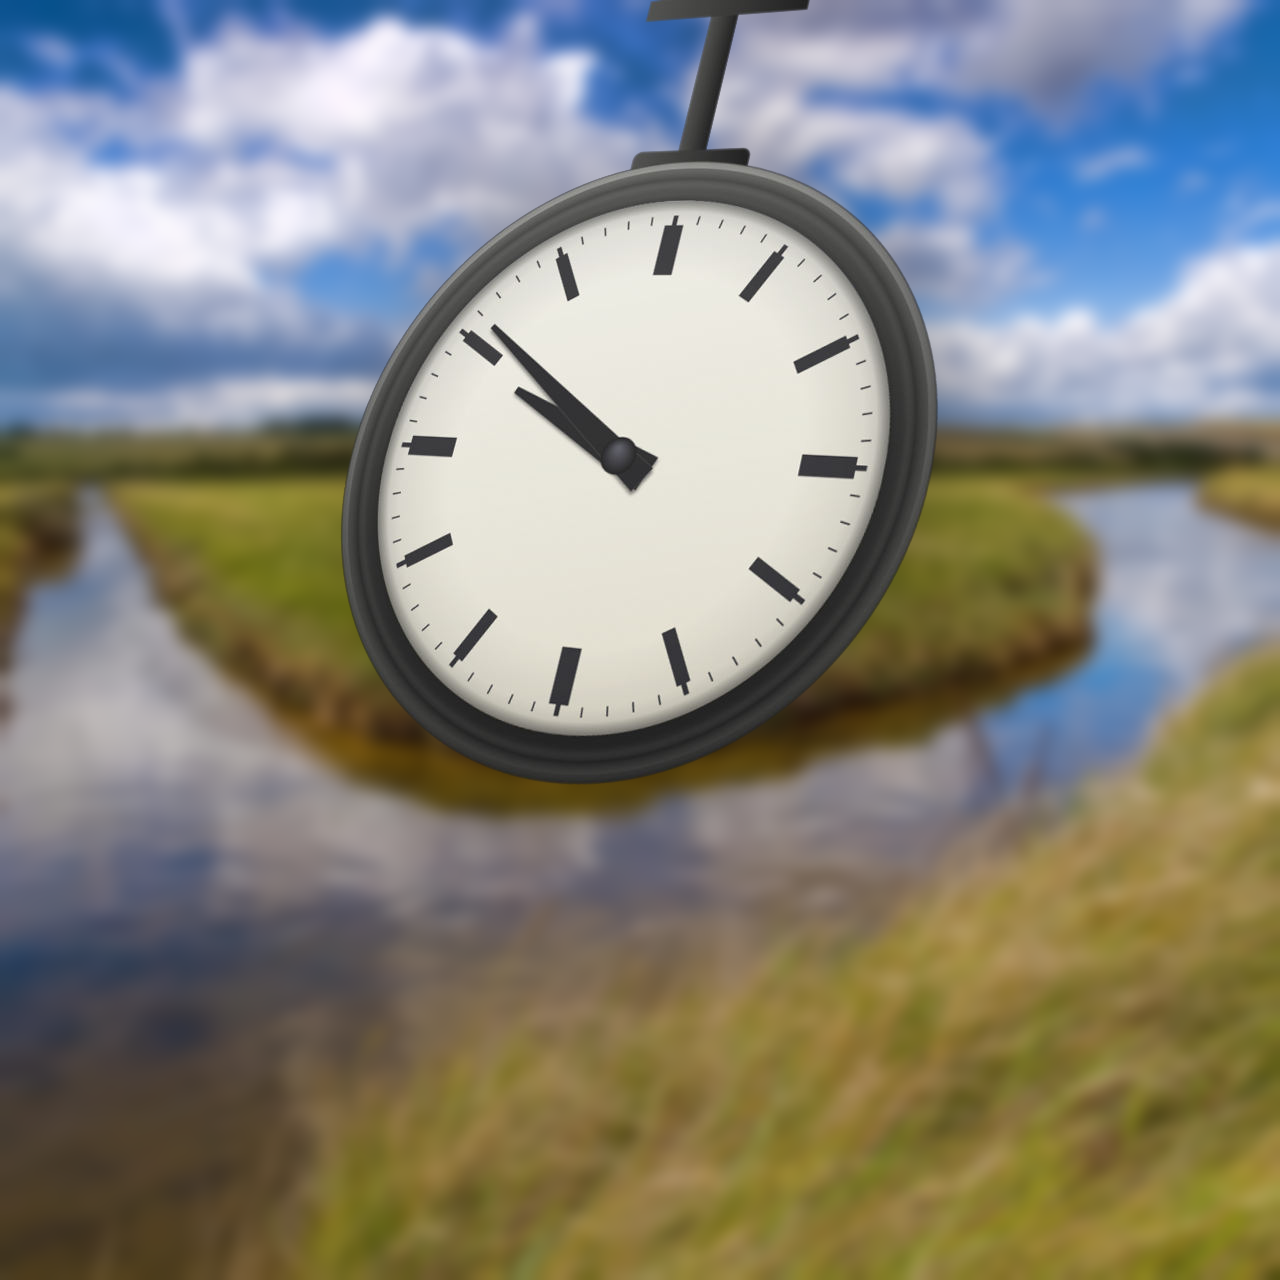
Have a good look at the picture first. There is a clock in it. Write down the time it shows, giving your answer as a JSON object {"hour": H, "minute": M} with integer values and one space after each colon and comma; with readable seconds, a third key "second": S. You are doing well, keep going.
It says {"hour": 9, "minute": 51}
